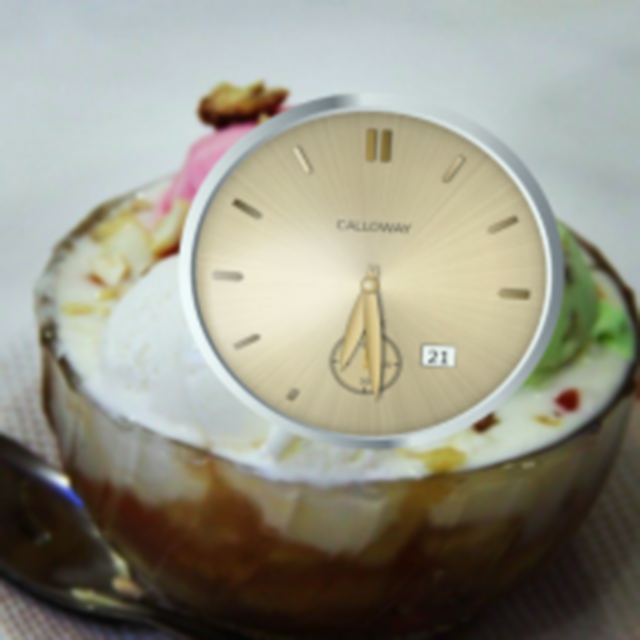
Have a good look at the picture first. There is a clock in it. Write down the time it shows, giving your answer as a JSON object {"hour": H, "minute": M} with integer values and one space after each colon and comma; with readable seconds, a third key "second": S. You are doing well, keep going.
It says {"hour": 6, "minute": 29}
